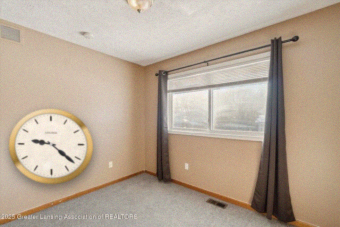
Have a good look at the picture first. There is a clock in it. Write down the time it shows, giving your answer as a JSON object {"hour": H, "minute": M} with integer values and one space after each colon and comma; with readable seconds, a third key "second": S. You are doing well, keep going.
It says {"hour": 9, "minute": 22}
